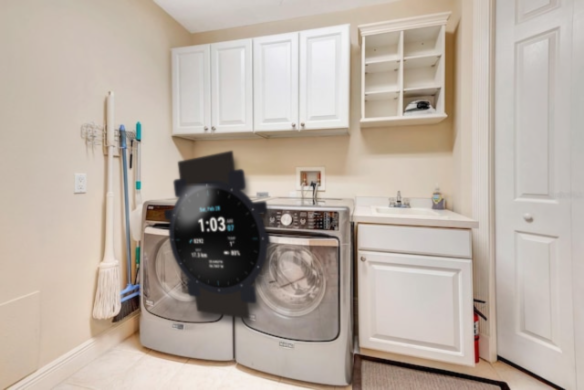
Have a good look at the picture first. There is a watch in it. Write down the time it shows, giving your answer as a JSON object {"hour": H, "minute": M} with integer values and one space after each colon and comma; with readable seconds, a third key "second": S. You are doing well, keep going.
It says {"hour": 1, "minute": 3}
